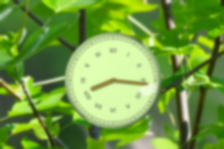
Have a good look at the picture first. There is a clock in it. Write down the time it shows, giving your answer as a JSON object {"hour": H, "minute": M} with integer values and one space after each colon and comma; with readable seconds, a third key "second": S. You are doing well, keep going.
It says {"hour": 8, "minute": 16}
